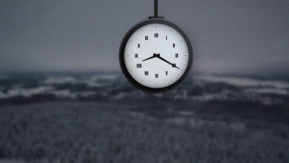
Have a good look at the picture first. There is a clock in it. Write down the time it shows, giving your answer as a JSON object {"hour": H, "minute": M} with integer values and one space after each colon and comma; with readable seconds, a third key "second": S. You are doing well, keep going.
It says {"hour": 8, "minute": 20}
